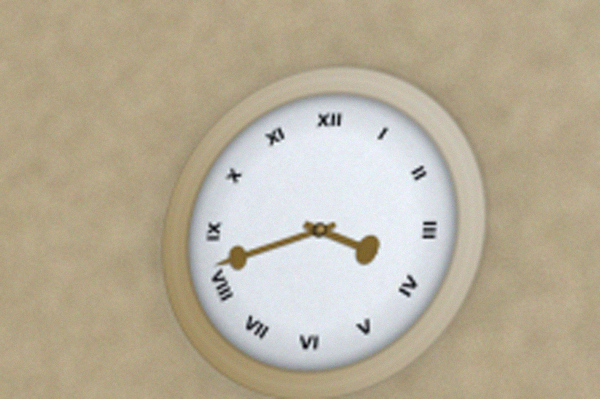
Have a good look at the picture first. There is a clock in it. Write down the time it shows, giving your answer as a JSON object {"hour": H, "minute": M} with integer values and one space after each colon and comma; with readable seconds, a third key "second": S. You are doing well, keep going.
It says {"hour": 3, "minute": 42}
